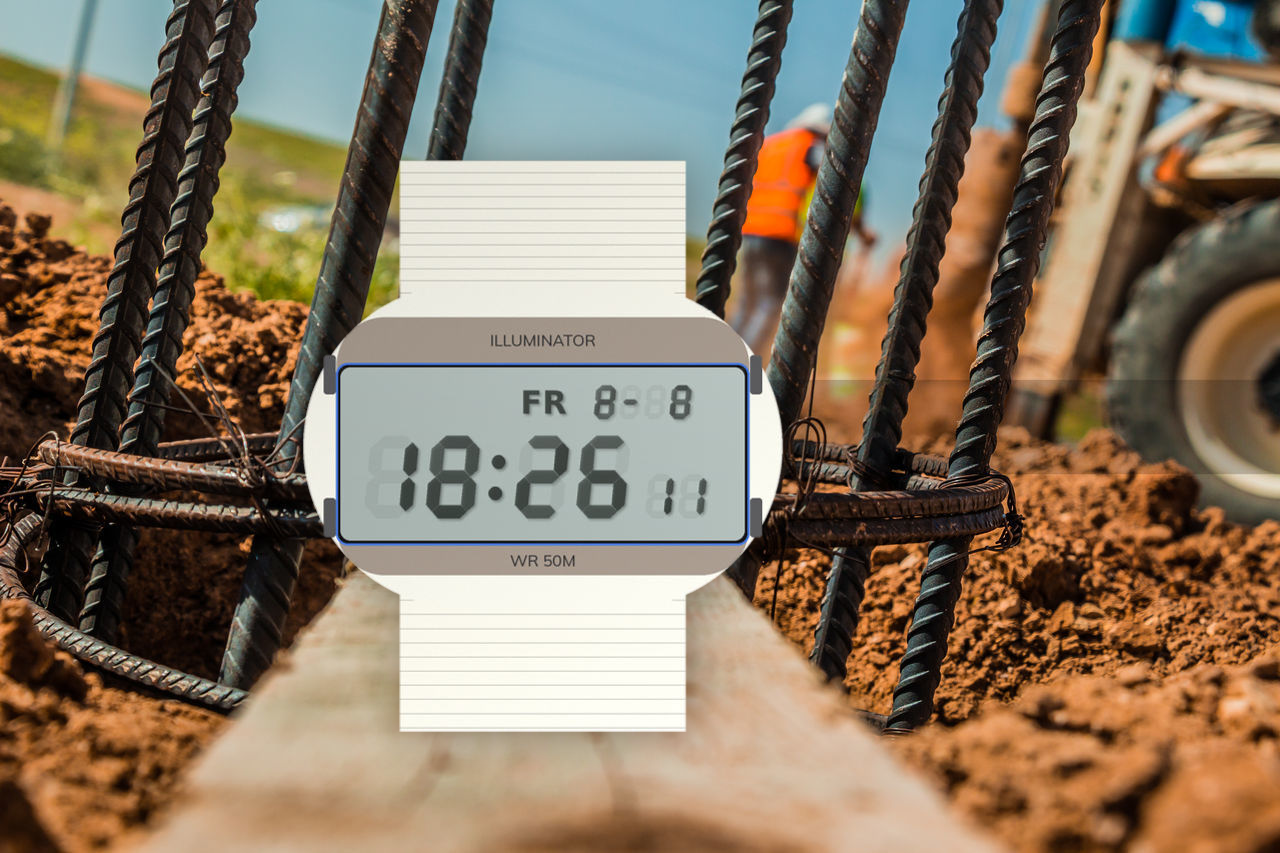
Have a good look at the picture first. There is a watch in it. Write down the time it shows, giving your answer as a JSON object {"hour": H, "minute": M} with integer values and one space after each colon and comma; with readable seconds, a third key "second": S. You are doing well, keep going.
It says {"hour": 18, "minute": 26, "second": 11}
